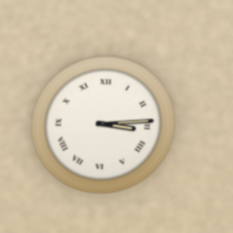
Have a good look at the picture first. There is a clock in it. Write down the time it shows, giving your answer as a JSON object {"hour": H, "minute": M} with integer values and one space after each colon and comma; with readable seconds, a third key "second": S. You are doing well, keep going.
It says {"hour": 3, "minute": 14}
